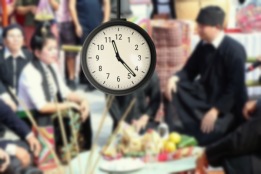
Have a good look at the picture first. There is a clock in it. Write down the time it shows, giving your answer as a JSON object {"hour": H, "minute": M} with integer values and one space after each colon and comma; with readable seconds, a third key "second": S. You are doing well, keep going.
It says {"hour": 11, "minute": 23}
